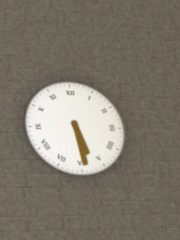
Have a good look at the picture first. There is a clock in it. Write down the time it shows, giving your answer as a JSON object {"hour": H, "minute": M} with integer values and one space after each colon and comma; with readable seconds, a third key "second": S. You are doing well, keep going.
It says {"hour": 5, "minute": 29}
